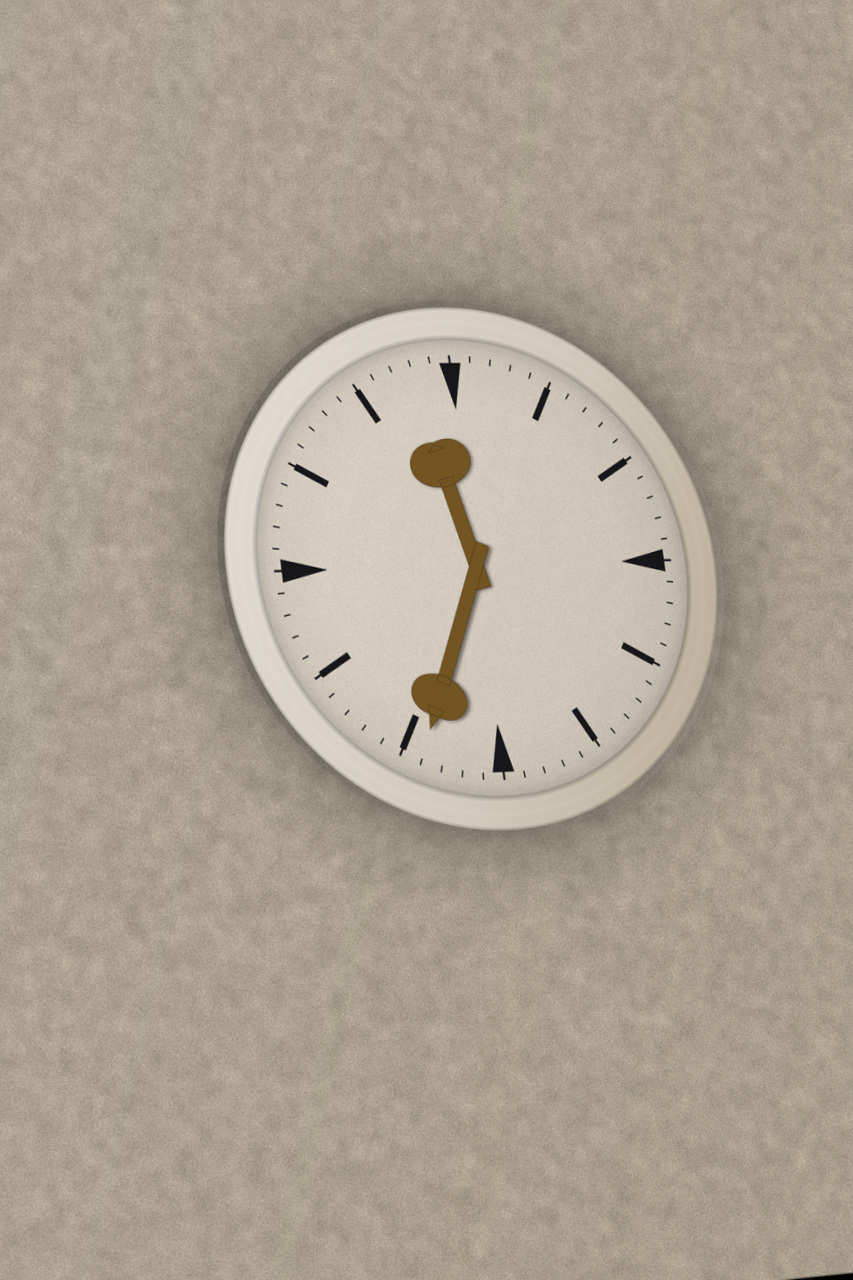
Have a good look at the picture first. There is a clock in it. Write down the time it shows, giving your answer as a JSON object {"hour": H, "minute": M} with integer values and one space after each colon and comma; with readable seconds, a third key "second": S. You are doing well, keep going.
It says {"hour": 11, "minute": 34}
